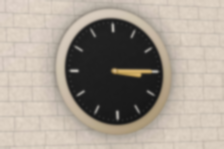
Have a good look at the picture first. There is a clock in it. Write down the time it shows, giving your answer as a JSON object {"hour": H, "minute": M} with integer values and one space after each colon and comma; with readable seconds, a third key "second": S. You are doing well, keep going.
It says {"hour": 3, "minute": 15}
